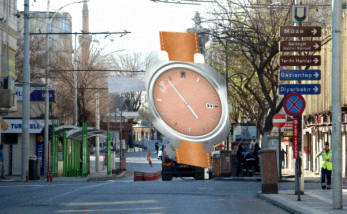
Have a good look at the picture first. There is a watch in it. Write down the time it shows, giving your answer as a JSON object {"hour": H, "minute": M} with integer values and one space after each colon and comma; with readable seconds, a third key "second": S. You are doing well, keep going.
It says {"hour": 4, "minute": 54}
